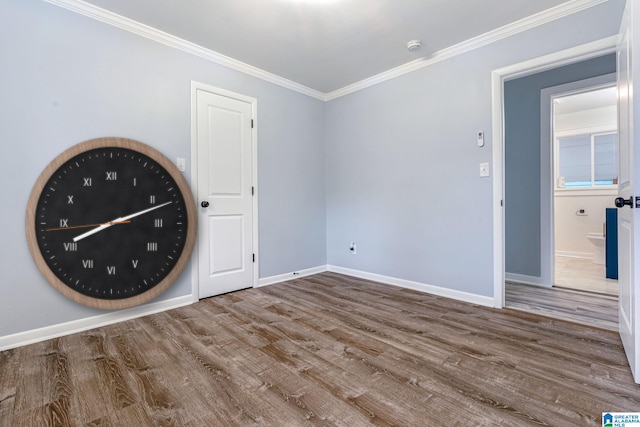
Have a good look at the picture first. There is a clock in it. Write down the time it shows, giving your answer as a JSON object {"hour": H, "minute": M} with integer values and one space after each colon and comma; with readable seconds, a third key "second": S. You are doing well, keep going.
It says {"hour": 8, "minute": 11, "second": 44}
